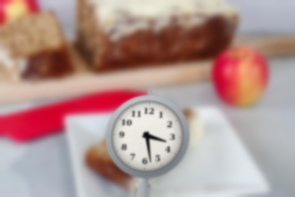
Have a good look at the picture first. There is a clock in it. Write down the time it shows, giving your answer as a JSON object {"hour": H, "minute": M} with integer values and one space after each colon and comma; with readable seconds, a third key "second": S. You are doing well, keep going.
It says {"hour": 3, "minute": 28}
